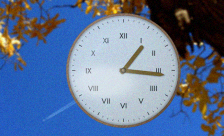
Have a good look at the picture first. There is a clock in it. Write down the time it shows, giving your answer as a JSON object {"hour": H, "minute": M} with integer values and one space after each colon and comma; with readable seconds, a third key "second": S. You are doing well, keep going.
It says {"hour": 1, "minute": 16}
